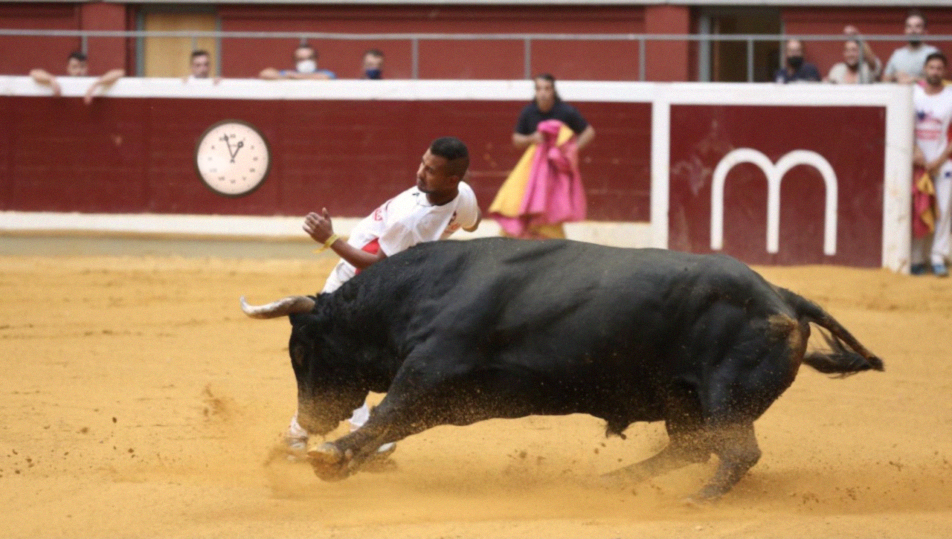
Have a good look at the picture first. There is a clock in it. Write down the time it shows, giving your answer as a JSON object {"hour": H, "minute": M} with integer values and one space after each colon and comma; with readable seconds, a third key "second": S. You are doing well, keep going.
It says {"hour": 12, "minute": 57}
